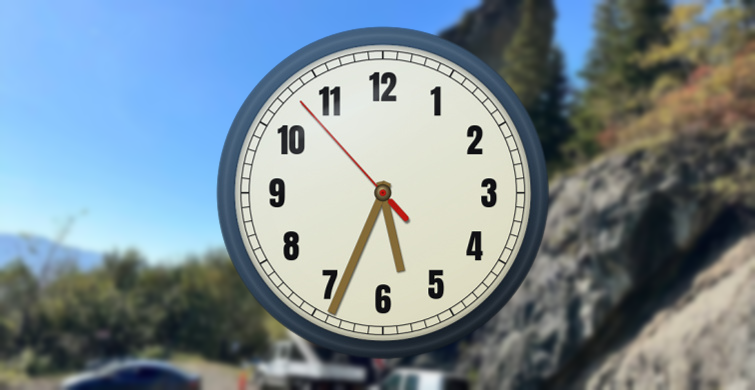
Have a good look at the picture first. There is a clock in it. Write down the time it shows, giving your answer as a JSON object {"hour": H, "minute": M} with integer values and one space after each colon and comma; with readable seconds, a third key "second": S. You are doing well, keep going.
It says {"hour": 5, "minute": 33, "second": 53}
